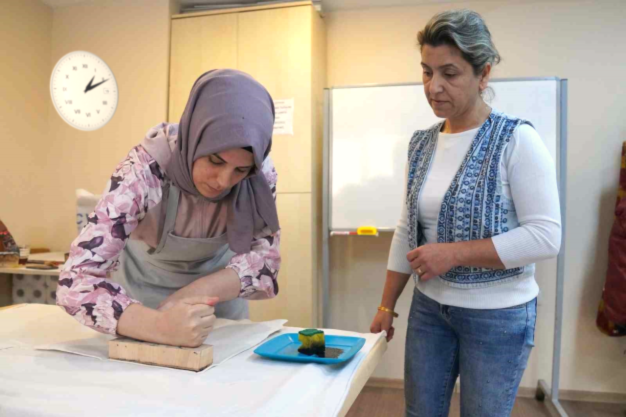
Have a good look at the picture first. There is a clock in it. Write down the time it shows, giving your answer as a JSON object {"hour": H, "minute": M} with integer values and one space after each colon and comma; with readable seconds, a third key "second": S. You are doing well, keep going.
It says {"hour": 1, "minute": 11}
